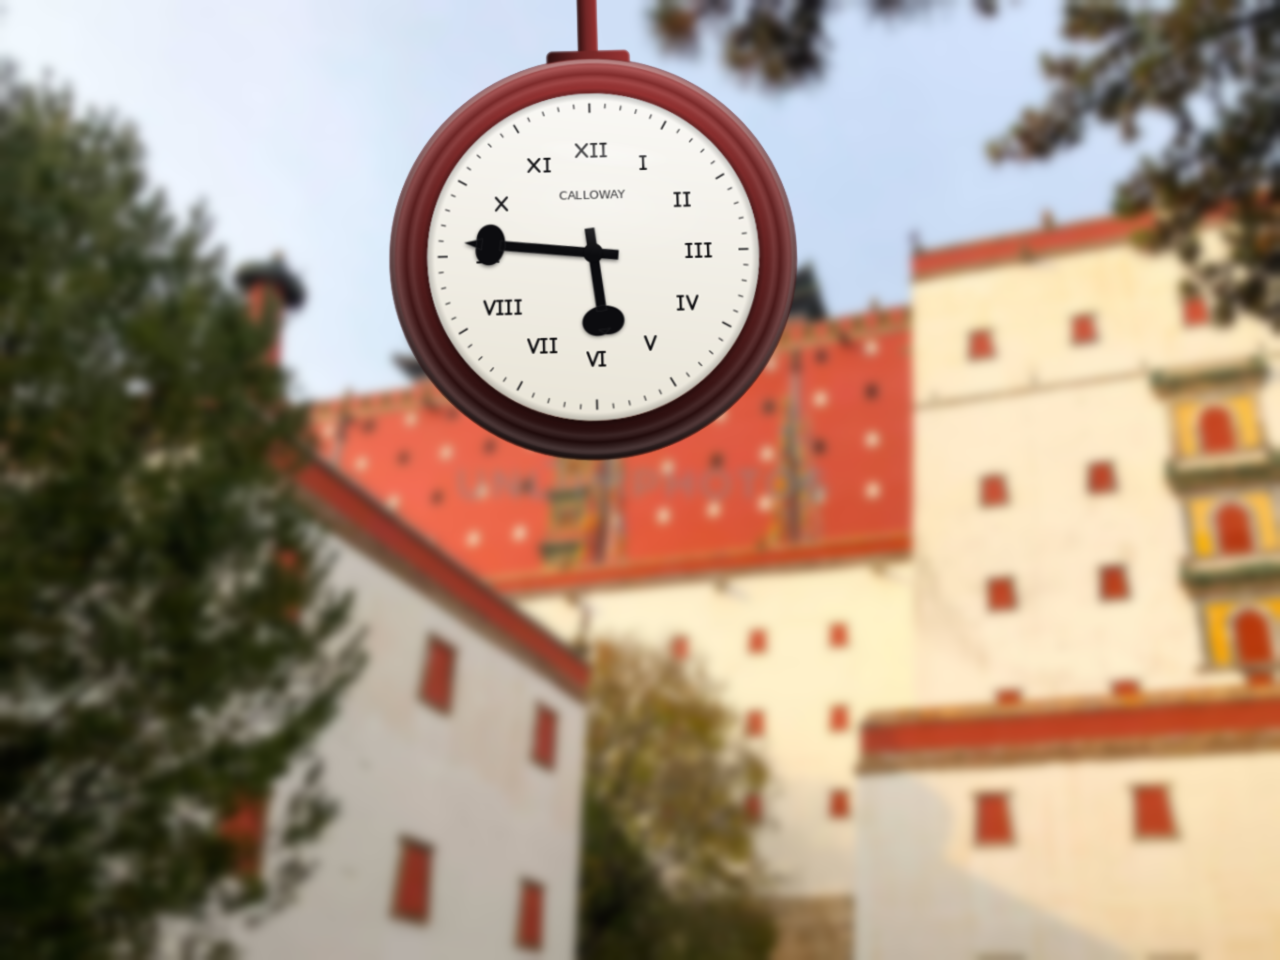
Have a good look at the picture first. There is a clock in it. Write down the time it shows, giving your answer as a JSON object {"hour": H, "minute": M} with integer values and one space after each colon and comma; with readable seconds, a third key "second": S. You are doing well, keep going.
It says {"hour": 5, "minute": 46}
